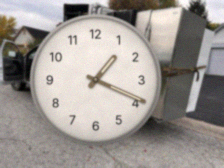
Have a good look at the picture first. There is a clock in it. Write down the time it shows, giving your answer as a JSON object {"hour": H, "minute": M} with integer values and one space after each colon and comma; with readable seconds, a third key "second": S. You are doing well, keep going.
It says {"hour": 1, "minute": 19}
